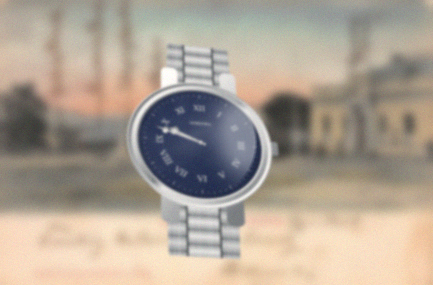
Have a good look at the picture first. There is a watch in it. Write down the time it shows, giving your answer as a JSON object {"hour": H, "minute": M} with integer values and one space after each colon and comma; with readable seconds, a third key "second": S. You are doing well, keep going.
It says {"hour": 9, "minute": 48}
